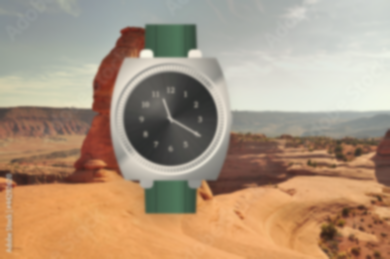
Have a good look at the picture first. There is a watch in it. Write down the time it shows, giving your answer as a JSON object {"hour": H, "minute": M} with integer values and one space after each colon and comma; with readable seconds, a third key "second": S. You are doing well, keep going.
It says {"hour": 11, "minute": 20}
